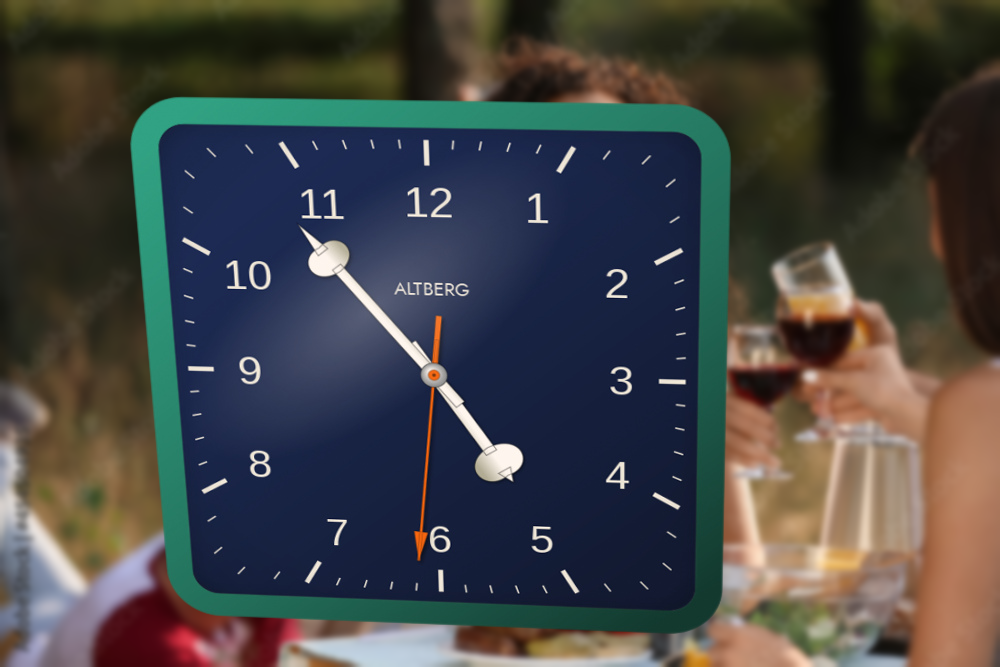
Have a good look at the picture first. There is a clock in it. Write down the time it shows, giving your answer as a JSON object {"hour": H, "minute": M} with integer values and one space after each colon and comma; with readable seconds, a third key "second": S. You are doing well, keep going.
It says {"hour": 4, "minute": 53, "second": 31}
